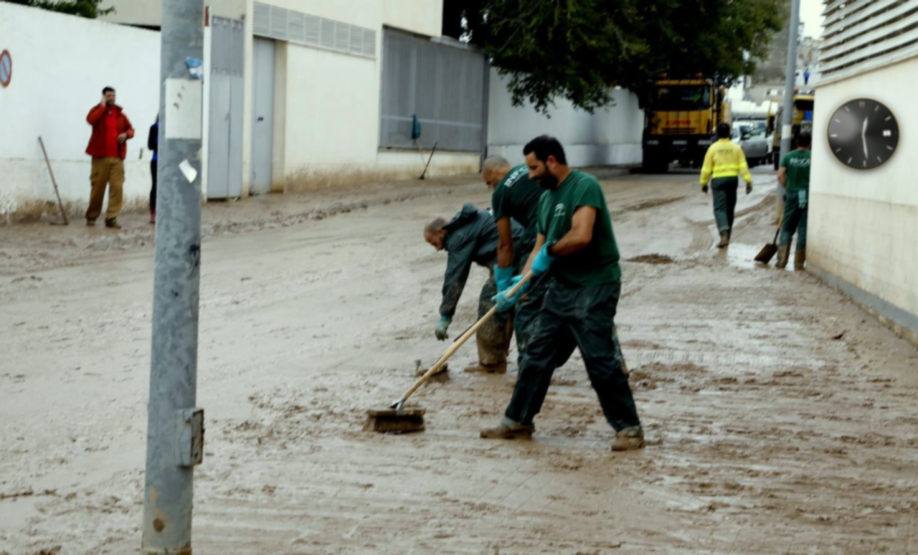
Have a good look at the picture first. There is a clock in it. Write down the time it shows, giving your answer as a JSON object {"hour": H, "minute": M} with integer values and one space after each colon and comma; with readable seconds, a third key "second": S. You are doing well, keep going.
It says {"hour": 12, "minute": 29}
